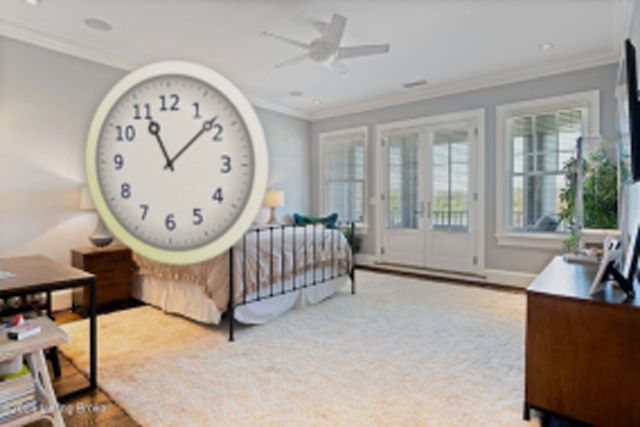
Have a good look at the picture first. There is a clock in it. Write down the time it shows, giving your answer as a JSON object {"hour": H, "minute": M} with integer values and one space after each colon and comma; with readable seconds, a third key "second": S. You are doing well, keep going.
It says {"hour": 11, "minute": 8}
